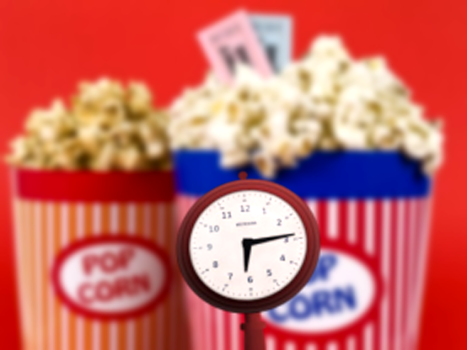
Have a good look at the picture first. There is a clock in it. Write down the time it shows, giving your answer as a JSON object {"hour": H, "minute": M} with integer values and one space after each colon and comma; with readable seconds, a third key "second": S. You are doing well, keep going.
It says {"hour": 6, "minute": 14}
